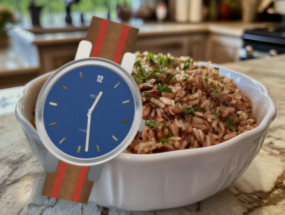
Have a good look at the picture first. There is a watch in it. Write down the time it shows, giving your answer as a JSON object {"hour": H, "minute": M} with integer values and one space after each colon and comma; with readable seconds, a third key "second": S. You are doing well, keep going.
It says {"hour": 12, "minute": 28}
